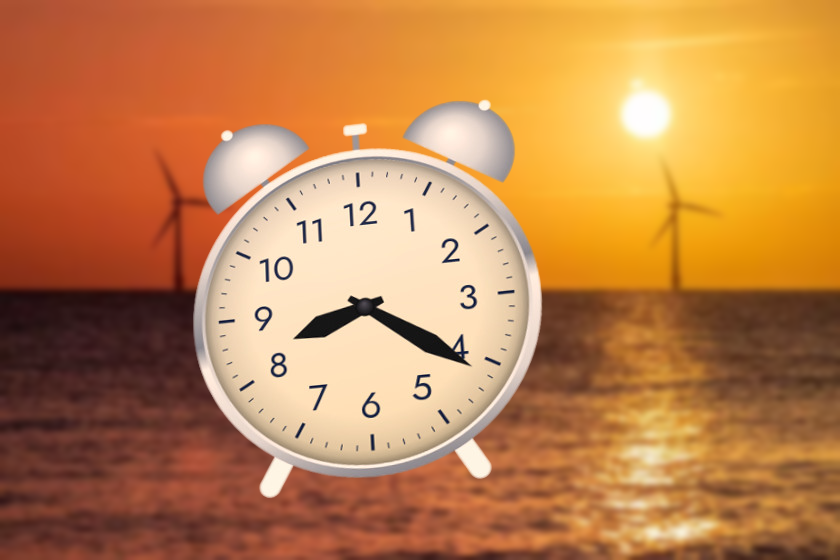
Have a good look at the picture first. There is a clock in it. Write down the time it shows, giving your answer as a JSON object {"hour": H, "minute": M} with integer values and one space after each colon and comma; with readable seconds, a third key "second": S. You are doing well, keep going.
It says {"hour": 8, "minute": 21}
